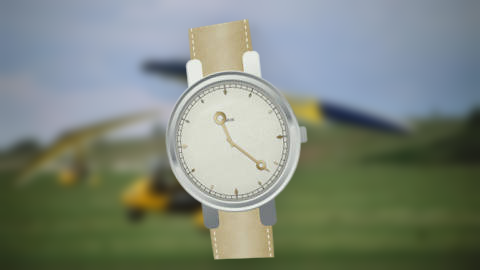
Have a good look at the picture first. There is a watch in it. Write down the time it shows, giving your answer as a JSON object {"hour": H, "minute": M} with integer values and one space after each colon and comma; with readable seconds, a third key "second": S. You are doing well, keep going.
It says {"hour": 11, "minute": 22}
